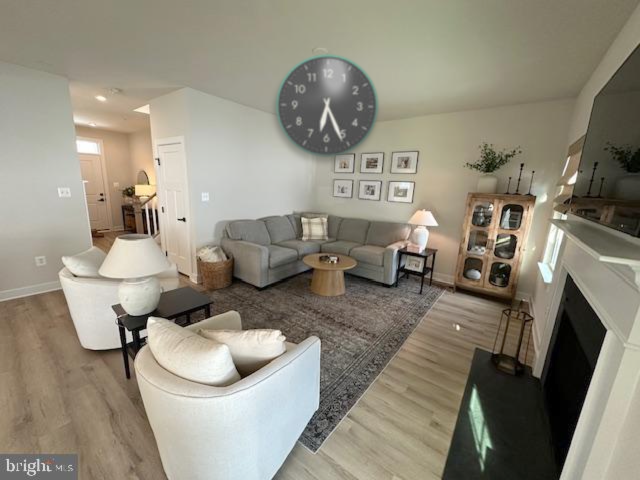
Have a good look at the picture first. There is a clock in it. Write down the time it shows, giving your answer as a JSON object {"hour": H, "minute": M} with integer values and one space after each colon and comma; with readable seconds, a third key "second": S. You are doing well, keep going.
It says {"hour": 6, "minute": 26}
